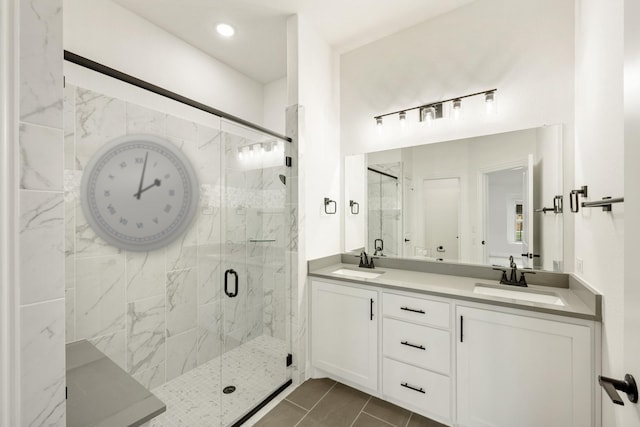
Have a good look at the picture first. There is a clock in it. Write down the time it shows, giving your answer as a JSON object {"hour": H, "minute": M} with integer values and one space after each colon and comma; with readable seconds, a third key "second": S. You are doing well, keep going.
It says {"hour": 2, "minute": 2}
